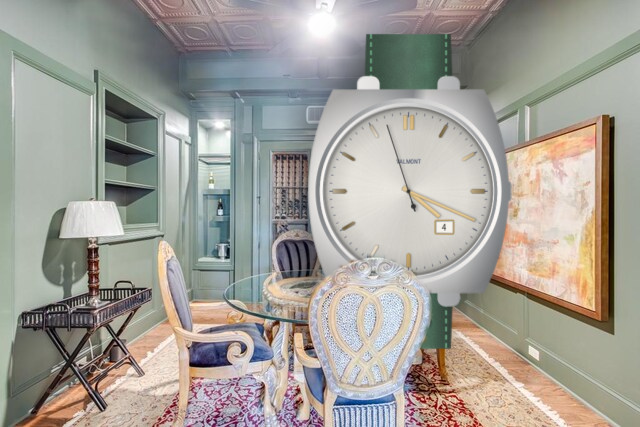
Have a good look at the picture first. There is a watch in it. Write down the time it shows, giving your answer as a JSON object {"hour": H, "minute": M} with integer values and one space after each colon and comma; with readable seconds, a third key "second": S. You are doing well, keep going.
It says {"hour": 4, "minute": 18, "second": 57}
